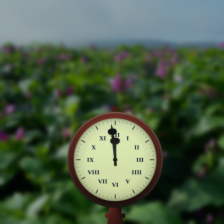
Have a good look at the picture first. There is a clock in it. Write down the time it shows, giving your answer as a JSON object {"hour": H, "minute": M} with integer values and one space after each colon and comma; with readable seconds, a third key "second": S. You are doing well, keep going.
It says {"hour": 11, "minute": 59}
